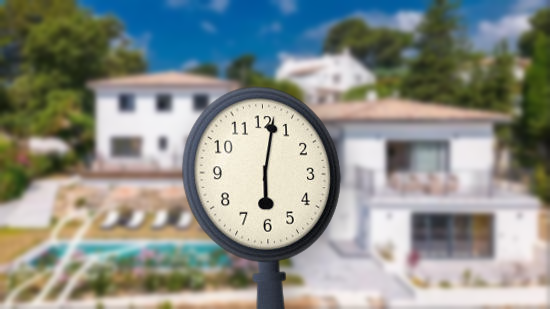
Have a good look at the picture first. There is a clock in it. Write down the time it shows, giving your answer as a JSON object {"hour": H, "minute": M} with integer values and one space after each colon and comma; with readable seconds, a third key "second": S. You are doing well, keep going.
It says {"hour": 6, "minute": 2}
